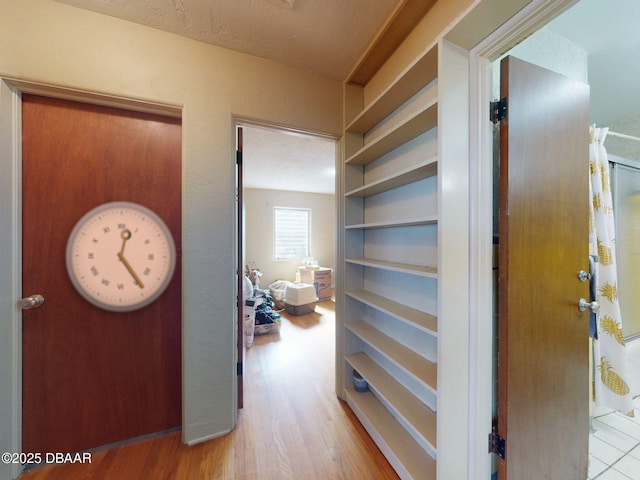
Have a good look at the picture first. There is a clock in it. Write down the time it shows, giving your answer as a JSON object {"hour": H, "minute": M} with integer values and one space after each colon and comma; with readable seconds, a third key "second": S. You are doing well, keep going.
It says {"hour": 12, "minute": 24}
